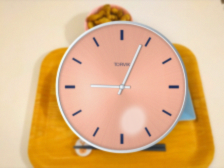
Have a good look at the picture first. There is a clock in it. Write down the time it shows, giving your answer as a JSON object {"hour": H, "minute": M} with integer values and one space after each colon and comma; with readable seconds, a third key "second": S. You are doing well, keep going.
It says {"hour": 9, "minute": 4}
